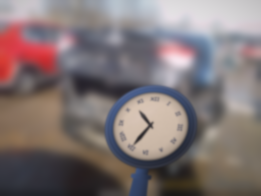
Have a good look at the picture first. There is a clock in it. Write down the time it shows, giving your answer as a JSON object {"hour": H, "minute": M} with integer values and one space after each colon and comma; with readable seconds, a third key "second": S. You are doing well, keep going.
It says {"hour": 10, "minute": 35}
